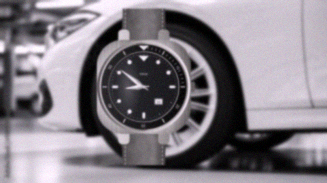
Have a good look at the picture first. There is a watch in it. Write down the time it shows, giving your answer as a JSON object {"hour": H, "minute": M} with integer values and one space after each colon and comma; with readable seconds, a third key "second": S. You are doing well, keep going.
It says {"hour": 8, "minute": 51}
